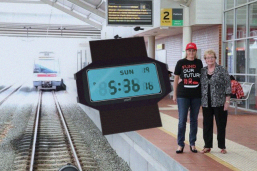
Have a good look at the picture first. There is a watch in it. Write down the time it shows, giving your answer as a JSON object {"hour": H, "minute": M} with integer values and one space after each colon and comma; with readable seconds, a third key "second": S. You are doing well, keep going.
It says {"hour": 5, "minute": 36, "second": 16}
